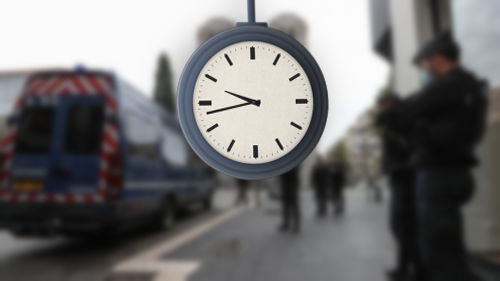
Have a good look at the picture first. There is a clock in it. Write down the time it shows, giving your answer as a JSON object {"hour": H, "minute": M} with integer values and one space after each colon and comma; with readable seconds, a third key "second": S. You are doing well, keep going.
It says {"hour": 9, "minute": 43}
